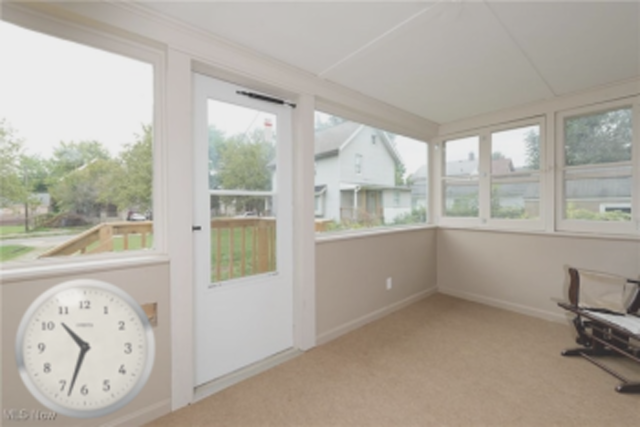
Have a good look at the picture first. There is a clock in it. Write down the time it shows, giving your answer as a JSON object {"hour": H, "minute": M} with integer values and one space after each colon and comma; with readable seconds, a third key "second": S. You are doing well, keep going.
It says {"hour": 10, "minute": 33}
